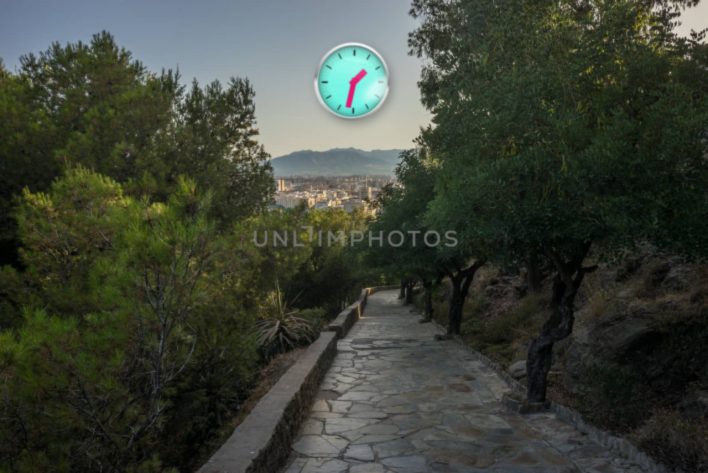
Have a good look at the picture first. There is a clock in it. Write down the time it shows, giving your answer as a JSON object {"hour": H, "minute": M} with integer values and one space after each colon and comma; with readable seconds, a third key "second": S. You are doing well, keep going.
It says {"hour": 1, "minute": 32}
